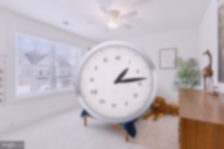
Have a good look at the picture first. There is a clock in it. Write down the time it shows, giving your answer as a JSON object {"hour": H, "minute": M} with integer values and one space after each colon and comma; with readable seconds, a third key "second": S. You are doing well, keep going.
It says {"hour": 1, "minute": 13}
